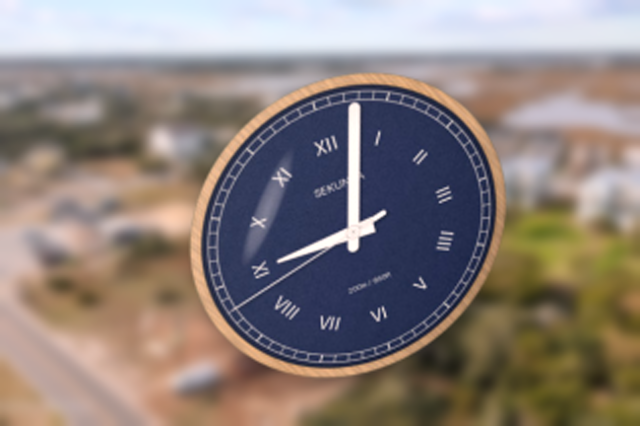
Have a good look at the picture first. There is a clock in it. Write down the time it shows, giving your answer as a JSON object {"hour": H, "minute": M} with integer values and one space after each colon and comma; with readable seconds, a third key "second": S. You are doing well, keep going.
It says {"hour": 9, "minute": 2, "second": 43}
